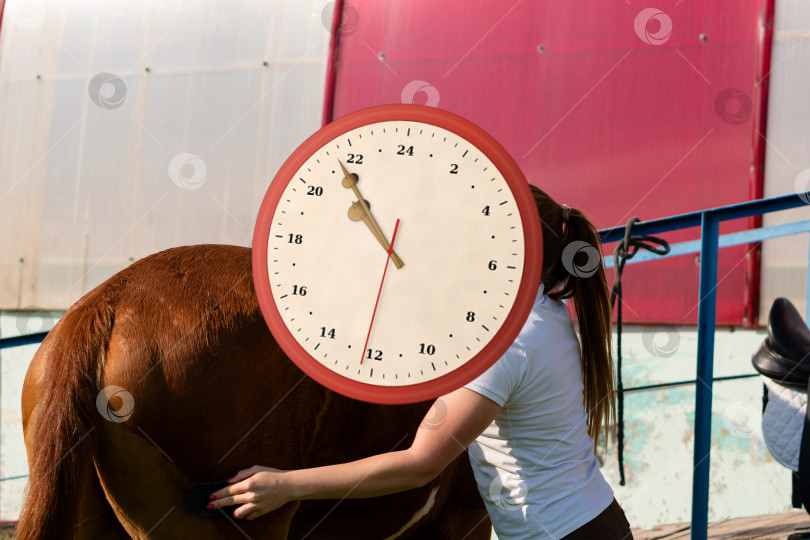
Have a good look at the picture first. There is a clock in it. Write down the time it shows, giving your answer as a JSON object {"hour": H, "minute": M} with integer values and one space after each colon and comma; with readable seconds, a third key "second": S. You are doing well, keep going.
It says {"hour": 20, "minute": 53, "second": 31}
